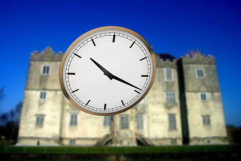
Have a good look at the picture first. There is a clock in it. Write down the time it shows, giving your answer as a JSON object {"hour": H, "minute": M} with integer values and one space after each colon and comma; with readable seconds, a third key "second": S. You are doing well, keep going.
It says {"hour": 10, "minute": 19}
